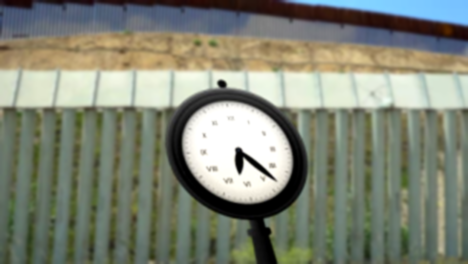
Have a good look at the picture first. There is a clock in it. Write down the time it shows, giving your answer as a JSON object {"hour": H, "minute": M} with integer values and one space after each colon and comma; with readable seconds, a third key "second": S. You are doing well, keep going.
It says {"hour": 6, "minute": 23}
